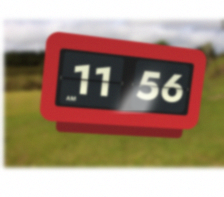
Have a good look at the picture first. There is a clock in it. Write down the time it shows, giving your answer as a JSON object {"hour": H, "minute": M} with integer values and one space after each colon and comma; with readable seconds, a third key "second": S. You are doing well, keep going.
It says {"hour": 11, "minute": 56}
